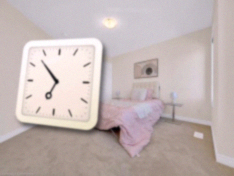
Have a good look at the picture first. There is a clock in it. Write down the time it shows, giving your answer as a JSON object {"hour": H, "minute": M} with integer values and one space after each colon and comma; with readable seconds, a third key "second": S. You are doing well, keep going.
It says {"hour": 6, "minute": 53}
